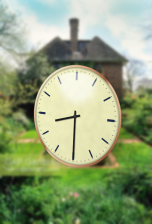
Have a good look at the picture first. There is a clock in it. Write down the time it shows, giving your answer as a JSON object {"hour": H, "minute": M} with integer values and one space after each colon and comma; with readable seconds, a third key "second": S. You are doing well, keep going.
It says {"hour": 8, "minute": 30}
